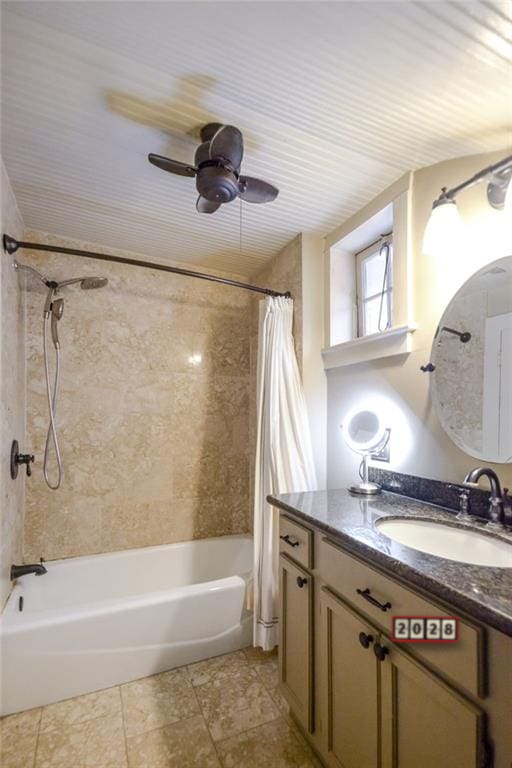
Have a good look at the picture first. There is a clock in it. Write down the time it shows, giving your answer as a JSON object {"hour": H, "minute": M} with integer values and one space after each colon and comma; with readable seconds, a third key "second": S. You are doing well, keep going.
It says {"hour": 20, "minute": 28}
